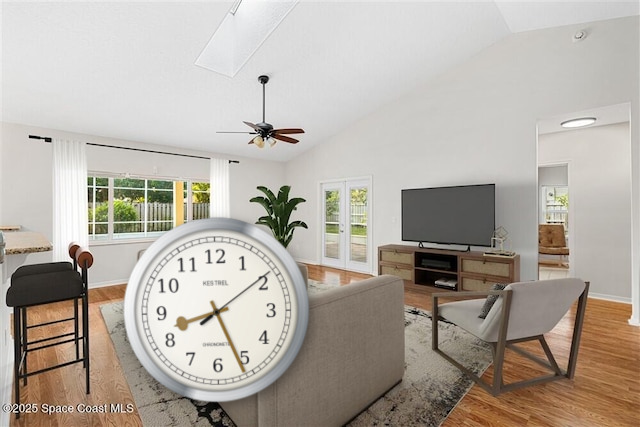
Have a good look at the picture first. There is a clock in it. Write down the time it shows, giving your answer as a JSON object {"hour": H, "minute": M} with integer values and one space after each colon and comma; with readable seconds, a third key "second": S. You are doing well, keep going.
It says {"hour": 8, "minute": 26, "second": 9}
